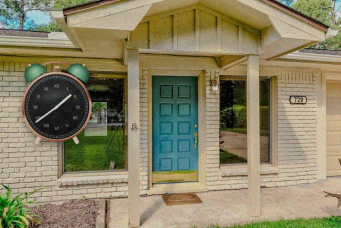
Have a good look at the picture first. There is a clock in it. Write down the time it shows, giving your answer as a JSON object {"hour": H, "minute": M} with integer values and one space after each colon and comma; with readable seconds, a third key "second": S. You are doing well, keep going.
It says {"hour": 1, "minute": 39}
